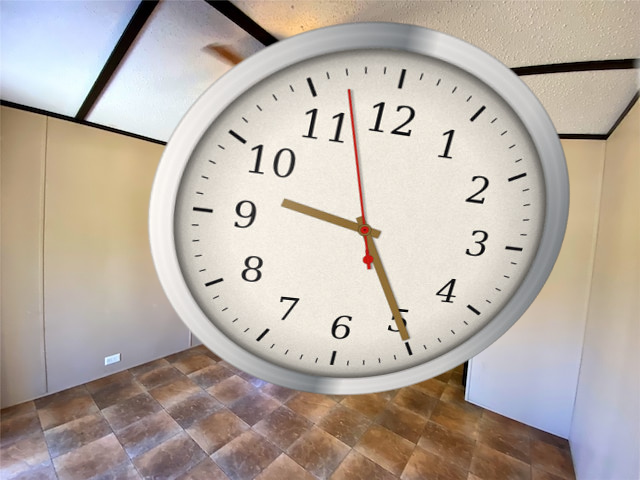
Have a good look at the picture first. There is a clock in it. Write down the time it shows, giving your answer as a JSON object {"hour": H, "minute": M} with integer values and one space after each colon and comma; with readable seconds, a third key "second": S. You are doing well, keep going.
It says {"hour": 9, "minute": 24, "second": 57}
